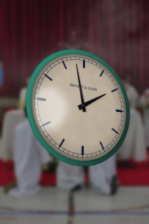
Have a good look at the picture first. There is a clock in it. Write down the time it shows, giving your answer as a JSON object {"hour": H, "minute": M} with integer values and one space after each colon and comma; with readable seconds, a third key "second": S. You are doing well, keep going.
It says {"hour": 1, "minute": 58}
